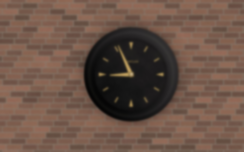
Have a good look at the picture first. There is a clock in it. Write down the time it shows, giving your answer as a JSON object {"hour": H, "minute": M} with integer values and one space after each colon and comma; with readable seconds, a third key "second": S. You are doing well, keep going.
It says {"hour": 8, "minute": 56}
